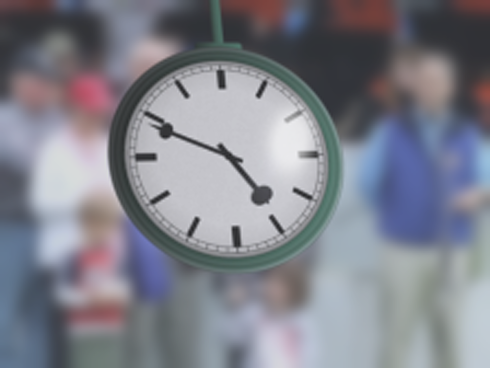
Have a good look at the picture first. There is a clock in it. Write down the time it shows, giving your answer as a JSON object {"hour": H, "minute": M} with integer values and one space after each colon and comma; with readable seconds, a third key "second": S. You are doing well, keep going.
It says {"hour": 4, "minute": 49}
